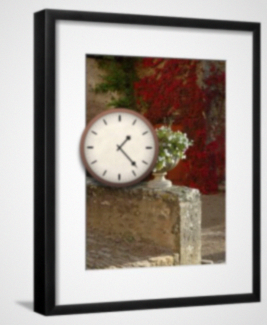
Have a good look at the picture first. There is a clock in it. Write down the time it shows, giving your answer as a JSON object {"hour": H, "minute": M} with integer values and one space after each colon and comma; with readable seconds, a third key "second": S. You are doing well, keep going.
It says {"hour": 1, "minute": 23}
